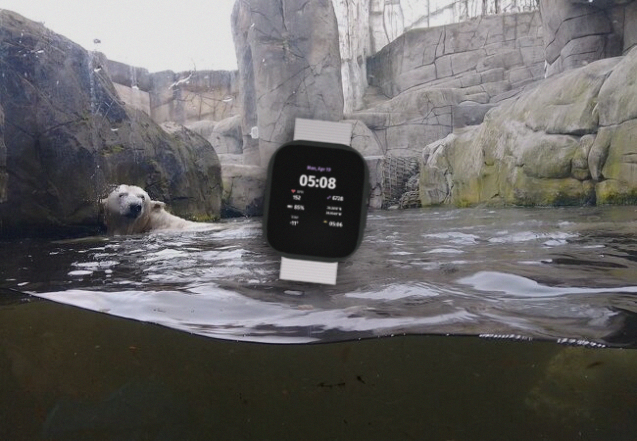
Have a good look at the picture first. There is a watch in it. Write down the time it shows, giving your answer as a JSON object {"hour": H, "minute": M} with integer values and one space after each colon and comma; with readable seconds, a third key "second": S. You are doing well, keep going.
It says {"hour": 5, "minute": 8}
